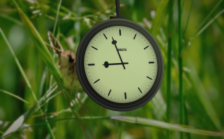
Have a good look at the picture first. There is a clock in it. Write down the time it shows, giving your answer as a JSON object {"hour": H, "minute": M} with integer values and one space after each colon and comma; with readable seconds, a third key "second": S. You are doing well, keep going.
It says {"hour": 8, "minute": 57}
